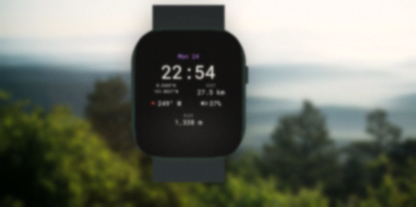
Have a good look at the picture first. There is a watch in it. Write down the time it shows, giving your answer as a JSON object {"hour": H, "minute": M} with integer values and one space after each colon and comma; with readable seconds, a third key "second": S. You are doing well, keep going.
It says {"hour": 22, "minute": 54}
